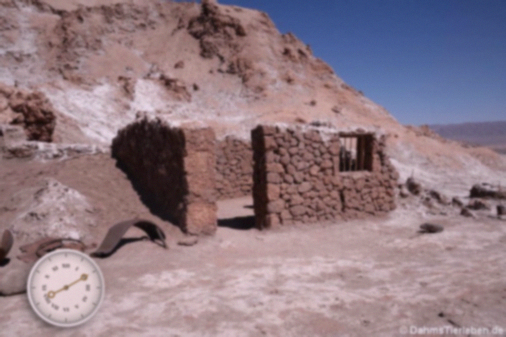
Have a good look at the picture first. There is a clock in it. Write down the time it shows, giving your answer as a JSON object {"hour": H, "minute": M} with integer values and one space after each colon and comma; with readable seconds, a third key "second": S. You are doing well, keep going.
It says {"hour": 8, "minute": 10}
